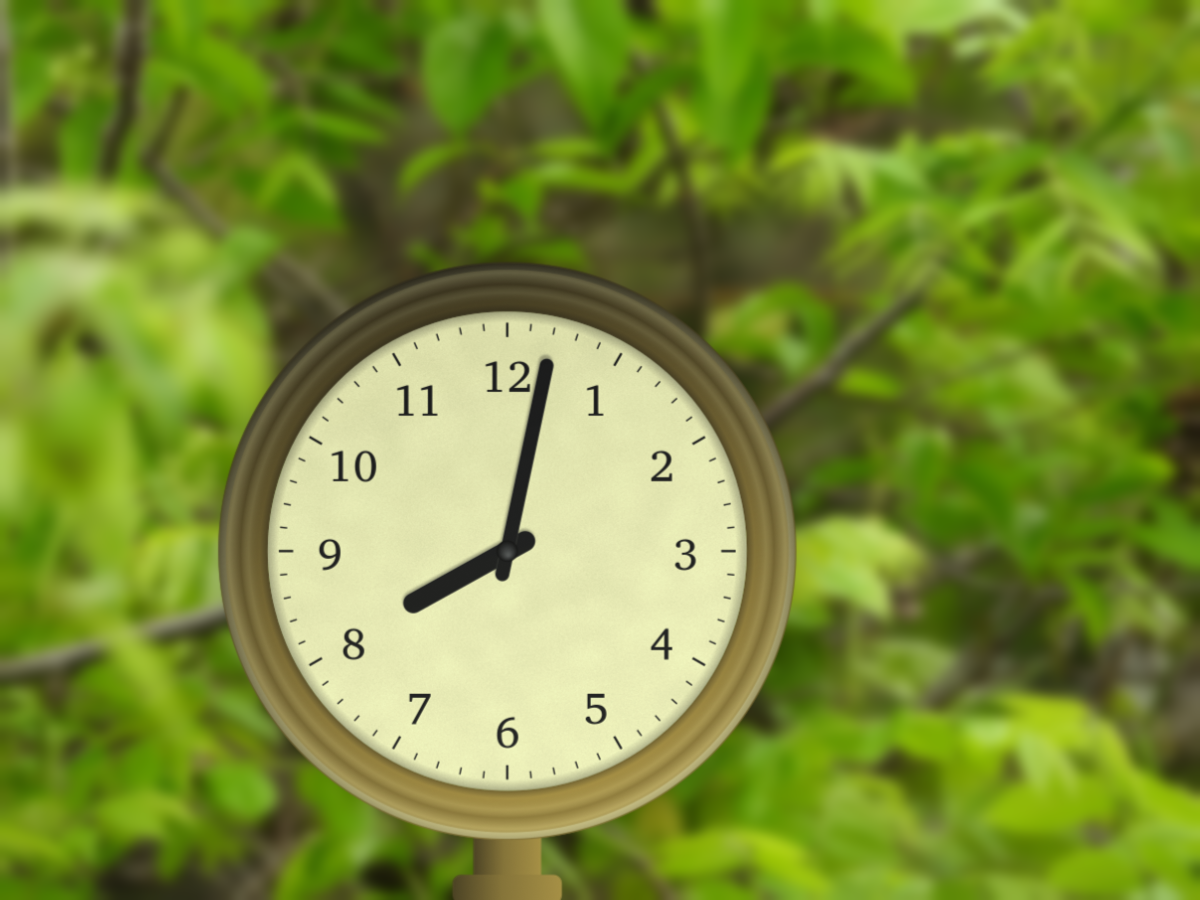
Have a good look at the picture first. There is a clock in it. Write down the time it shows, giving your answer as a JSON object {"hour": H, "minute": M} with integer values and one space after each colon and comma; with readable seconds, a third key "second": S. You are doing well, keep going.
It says {"hour": 8, "minute": 2}
